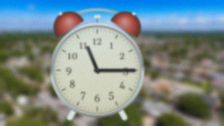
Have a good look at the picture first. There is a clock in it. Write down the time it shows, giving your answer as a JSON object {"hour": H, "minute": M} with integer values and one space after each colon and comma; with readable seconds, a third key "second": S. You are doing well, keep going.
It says {"hour": 11, "minute": 15}
